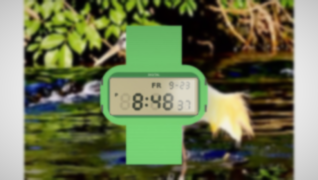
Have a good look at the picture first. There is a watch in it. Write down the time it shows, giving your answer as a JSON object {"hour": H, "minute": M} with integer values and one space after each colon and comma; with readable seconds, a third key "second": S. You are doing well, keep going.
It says {"hour": 8, "minute": 48, "second": 37}
